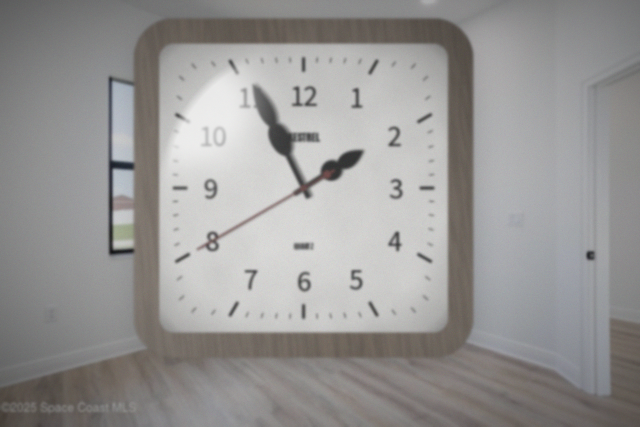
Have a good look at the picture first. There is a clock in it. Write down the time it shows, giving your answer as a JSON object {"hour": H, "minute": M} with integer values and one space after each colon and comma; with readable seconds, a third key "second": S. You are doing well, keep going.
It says {"hour": 1, "minute": 55, "second": 40}
